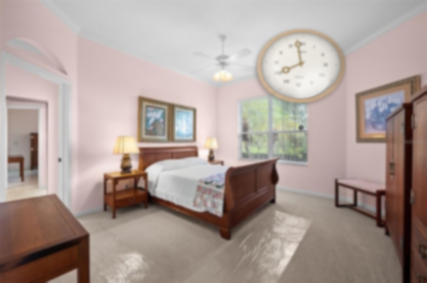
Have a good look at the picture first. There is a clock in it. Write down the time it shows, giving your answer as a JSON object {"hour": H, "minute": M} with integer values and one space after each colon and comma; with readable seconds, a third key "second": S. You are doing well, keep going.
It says {"hour": 7, "minute": 58}
